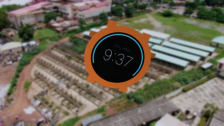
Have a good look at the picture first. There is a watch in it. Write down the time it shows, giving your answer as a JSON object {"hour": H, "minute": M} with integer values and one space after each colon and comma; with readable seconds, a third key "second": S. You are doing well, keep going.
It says {"hour": 9, "minute": 37}
